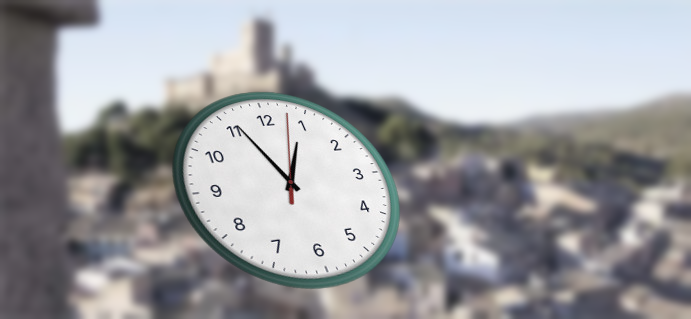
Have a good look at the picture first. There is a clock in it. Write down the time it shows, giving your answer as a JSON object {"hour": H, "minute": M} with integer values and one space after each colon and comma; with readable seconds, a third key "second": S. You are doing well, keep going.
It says {"hour": 12, "minute": 56, "second": 3}
